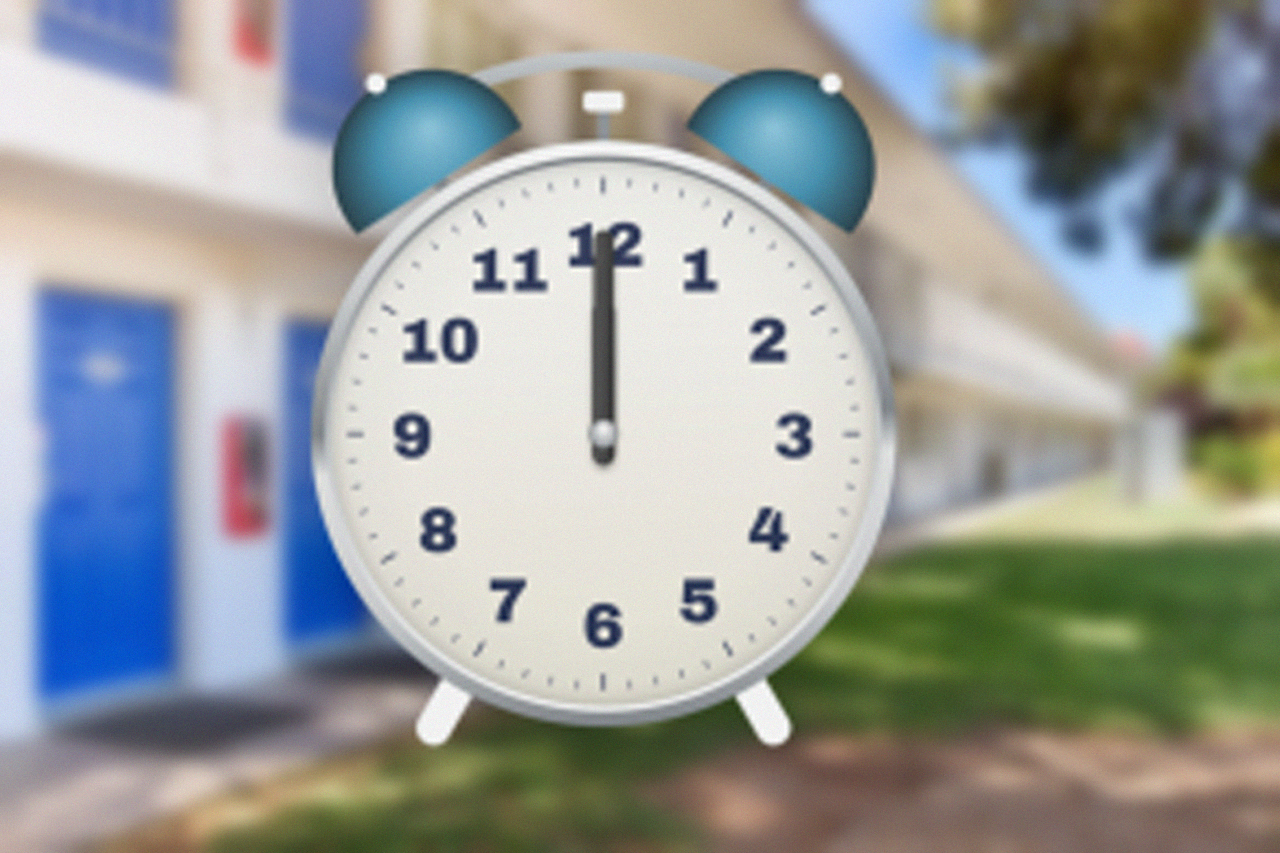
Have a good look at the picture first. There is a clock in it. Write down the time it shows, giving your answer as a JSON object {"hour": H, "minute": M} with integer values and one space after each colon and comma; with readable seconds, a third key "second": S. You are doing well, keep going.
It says {"hour": 12, "minute": 0}
